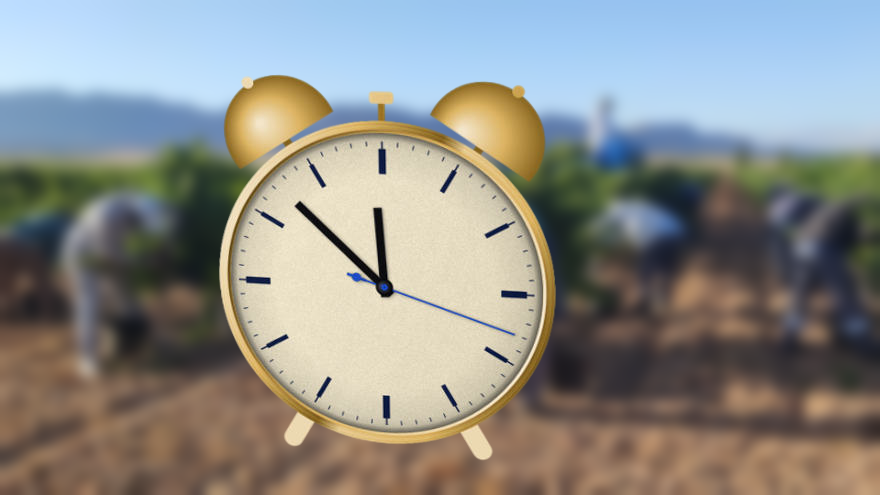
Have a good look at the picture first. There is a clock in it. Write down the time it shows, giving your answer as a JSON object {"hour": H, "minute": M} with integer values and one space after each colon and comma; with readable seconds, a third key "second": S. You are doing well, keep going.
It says {"hour": 11, "minute": 52, "second": 18}
